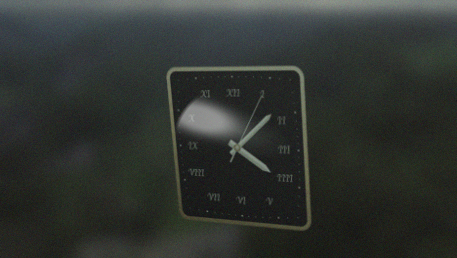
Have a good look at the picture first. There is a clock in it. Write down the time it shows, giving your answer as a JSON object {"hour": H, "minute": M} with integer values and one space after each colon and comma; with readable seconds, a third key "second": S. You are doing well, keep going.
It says {"hour": 4, "minute": 8, "second": 5}
